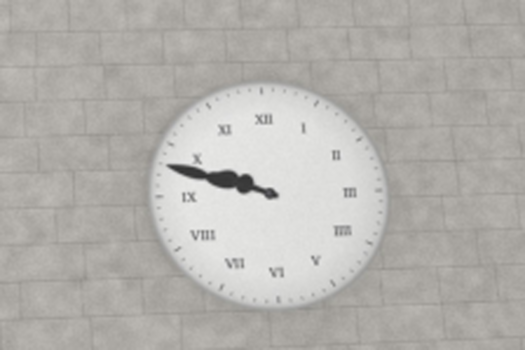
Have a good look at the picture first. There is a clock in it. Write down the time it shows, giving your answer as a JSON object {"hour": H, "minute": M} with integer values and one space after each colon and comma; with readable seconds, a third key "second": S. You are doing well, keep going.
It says {"hour": 9, "minute": 48}
